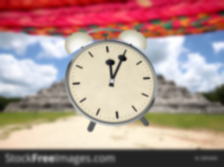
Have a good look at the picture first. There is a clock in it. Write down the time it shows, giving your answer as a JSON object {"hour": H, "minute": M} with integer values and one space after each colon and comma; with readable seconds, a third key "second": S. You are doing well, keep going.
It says {"hour": 12, "minute": 5}
